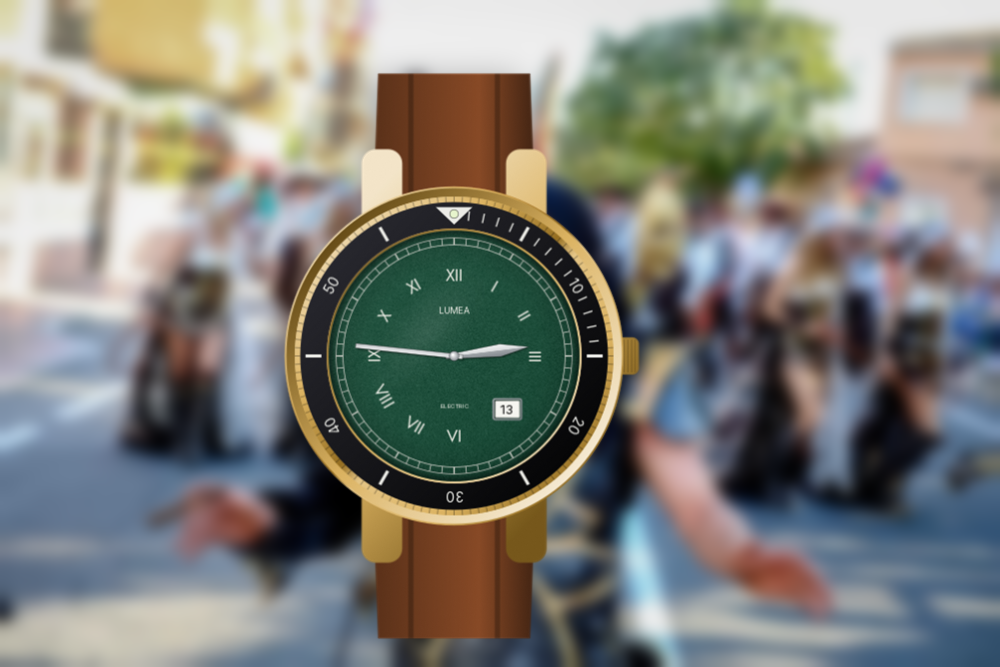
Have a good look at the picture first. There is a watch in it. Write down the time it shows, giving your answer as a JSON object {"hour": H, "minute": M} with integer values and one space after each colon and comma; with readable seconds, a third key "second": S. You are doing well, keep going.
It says {"hour": 2, "minute": 46}
